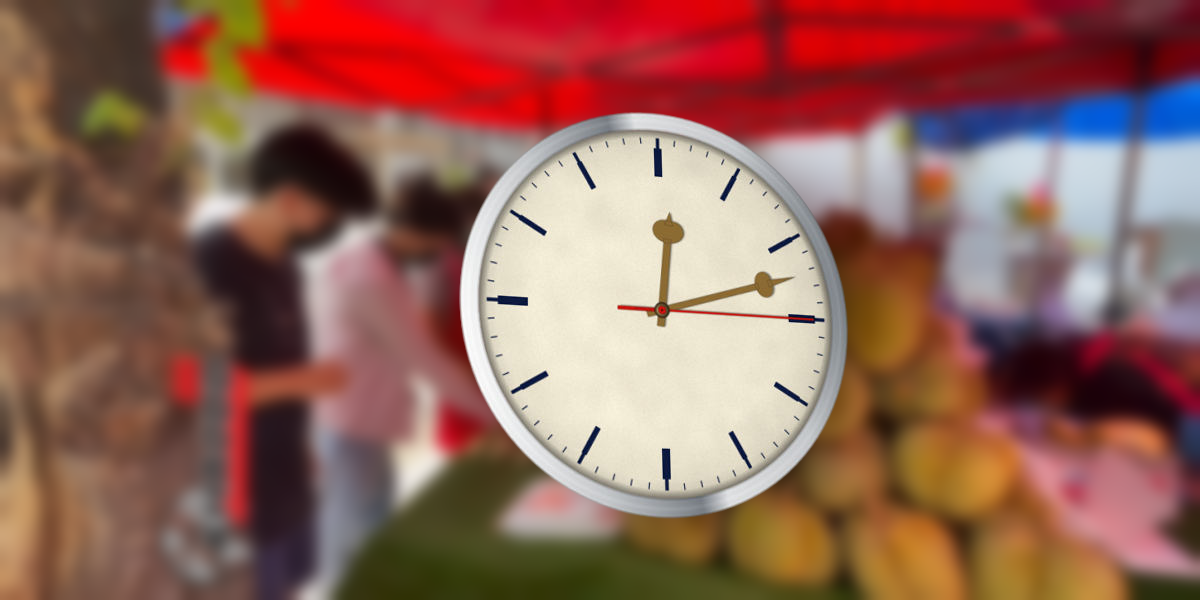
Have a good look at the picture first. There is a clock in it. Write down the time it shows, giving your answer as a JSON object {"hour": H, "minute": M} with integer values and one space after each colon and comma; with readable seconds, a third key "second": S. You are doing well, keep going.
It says {"hour": 12, "minute": 12, "second": 15}
